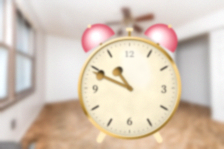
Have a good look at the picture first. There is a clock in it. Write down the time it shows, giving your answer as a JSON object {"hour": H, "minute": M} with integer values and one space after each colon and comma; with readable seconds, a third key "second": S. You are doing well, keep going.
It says {"hour": 10, "minute": 49}
